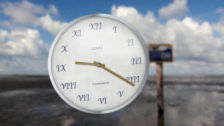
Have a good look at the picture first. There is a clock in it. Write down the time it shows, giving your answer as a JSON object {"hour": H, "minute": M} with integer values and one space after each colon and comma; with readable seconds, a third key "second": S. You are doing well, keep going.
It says {"hour": 9, "minute": 21}
